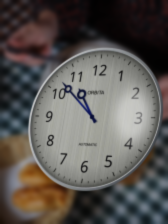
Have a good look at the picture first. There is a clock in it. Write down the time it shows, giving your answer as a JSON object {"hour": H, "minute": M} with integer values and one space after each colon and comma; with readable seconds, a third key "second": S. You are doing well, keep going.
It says {"hour": 10, "minute": 52}
